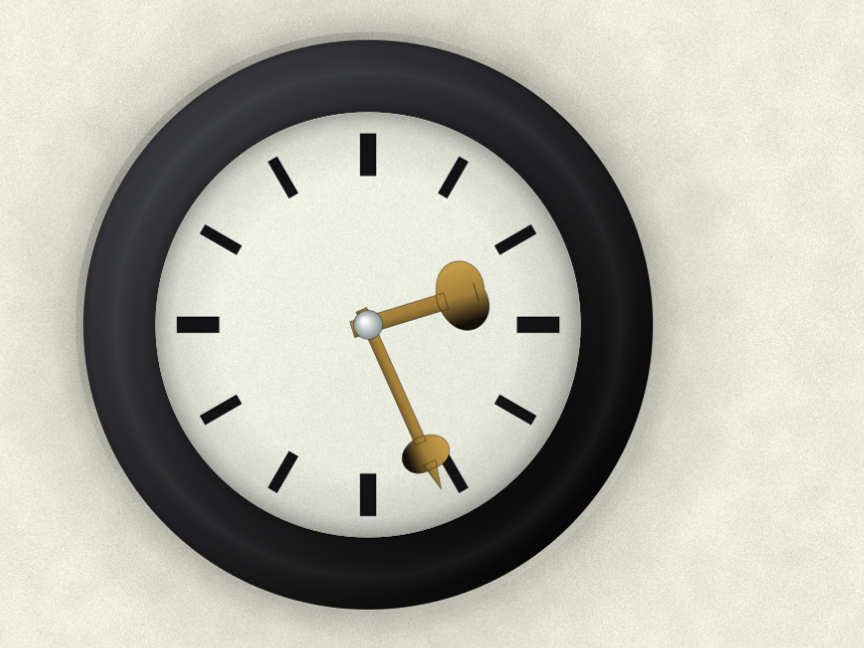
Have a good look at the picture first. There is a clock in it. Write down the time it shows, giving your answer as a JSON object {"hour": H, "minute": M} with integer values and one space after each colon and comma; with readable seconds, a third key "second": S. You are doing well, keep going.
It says {"hour": 2, "minute": 26}
